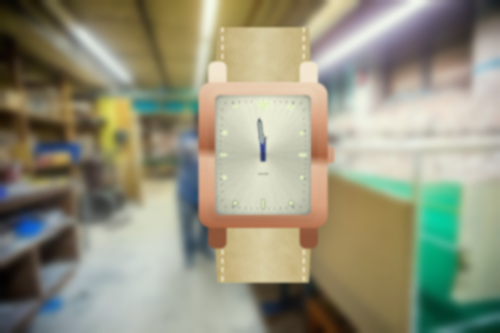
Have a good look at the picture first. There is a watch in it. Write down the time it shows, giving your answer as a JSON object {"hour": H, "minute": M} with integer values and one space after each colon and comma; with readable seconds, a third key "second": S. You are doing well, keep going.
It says {"hour": 11, "minute": 59}
